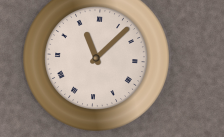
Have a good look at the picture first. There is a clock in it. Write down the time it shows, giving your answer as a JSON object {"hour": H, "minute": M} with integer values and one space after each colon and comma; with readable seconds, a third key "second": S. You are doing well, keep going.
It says {"hour": 11, "minute": 7}
